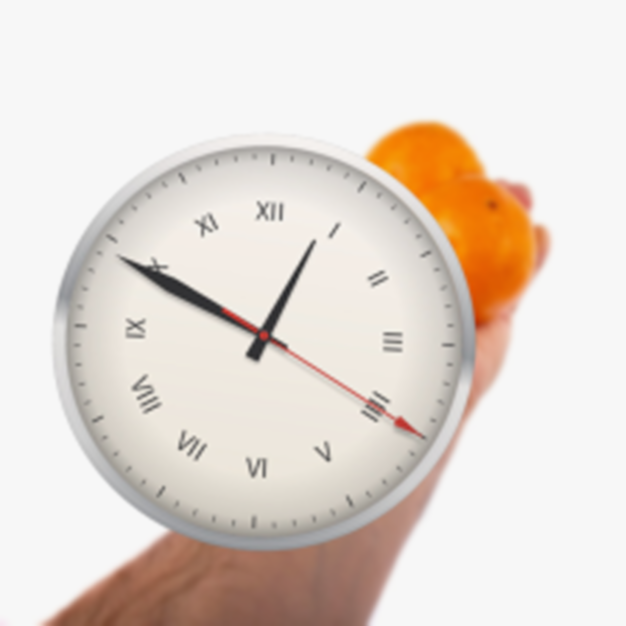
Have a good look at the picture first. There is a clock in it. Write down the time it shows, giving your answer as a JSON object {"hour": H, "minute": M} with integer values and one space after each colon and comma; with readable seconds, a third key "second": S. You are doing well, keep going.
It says {"hour": 12, "minute": 49, "second": 20}
